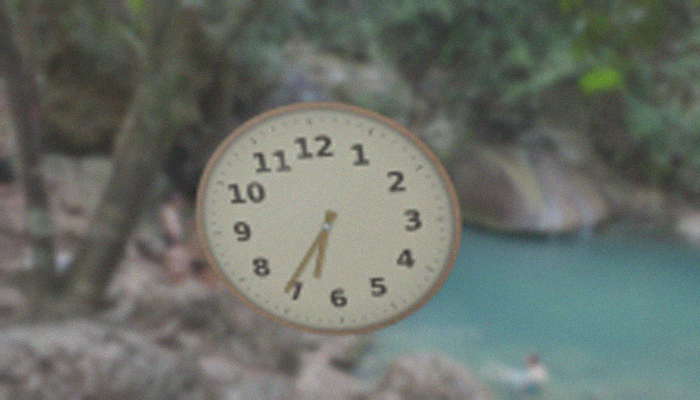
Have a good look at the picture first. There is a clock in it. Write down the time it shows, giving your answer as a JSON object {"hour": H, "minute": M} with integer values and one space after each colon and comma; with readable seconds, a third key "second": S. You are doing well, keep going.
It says {"hour": 6, "minute": 36}
